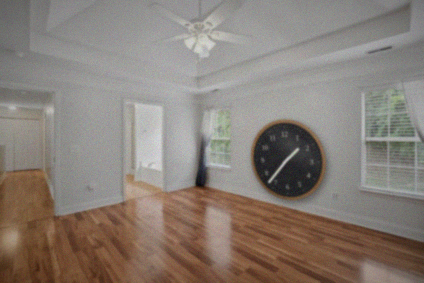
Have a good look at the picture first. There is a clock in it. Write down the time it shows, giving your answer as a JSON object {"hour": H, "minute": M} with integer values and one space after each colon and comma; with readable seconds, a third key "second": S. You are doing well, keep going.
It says {"hour": 1, "minute": 37}
